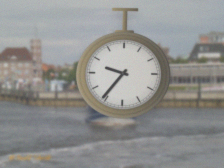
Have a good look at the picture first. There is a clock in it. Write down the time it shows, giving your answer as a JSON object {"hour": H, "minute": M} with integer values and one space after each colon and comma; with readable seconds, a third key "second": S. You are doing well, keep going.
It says {"hour": 9, "minute": 36}
